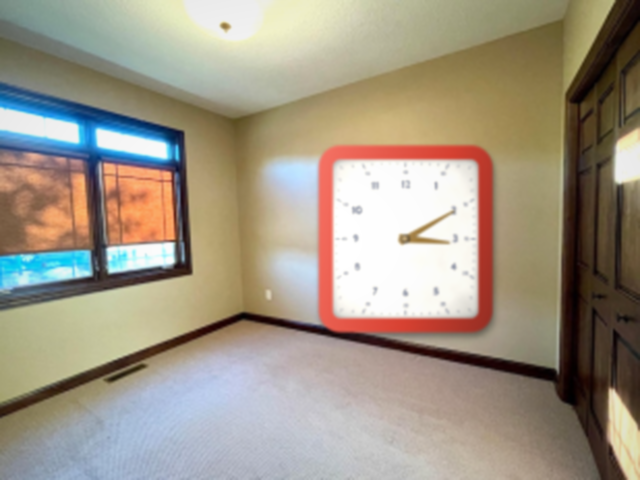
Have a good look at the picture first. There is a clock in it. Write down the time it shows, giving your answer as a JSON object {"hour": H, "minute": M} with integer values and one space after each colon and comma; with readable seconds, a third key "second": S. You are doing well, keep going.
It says {"hour": 3, "minute": 10}
